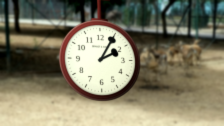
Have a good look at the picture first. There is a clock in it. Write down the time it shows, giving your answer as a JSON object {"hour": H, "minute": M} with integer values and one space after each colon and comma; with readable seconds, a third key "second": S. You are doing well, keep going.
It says {"hour": 2, "minute": 5}
